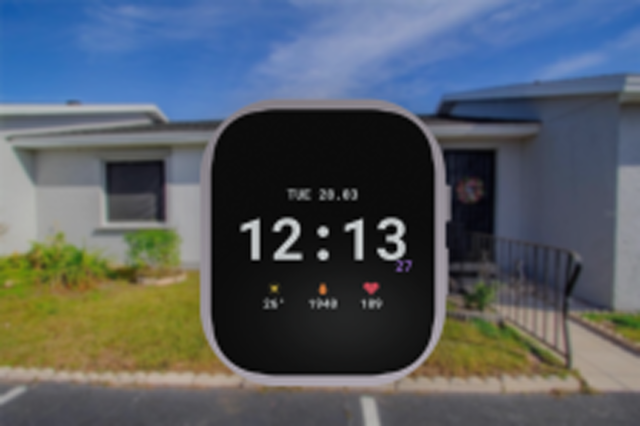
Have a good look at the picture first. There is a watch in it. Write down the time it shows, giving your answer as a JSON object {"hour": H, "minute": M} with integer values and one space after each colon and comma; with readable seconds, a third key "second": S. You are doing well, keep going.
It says {"hour": 12, "minute": 13}
